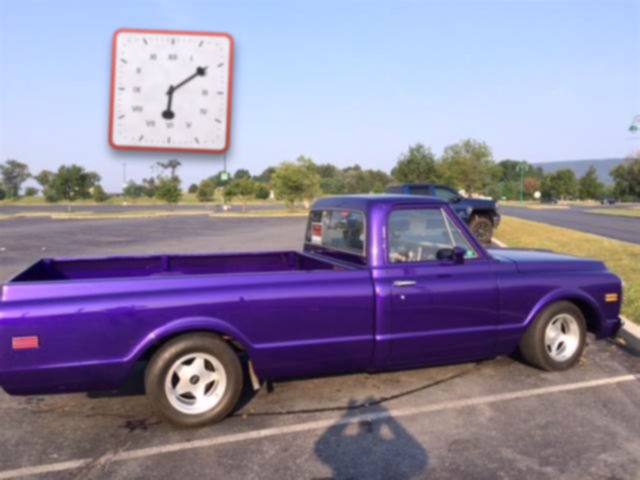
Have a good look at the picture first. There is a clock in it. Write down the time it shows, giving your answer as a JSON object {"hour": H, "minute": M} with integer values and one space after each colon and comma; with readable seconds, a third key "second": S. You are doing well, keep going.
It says {"hour": 6, "minute": 9}
